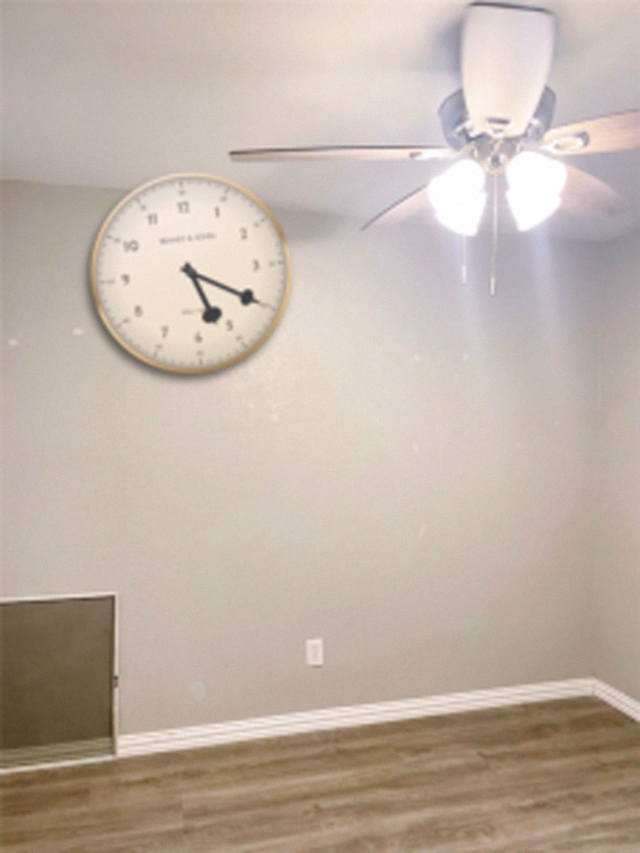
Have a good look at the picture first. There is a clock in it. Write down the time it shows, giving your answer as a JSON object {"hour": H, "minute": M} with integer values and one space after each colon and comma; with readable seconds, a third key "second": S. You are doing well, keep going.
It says {"hour": 5, "minute": 20}
